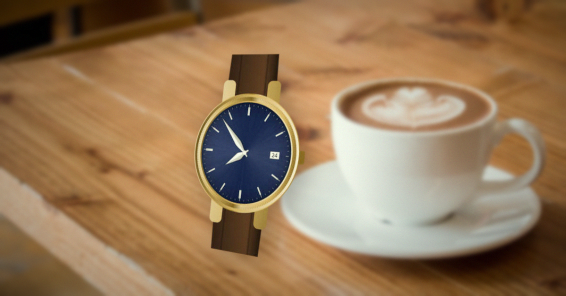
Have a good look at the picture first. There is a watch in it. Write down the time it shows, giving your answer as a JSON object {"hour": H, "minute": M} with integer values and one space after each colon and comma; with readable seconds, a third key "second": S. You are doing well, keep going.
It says {"hour": 7, "minute": 53}
